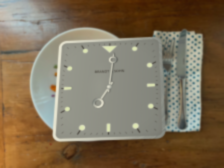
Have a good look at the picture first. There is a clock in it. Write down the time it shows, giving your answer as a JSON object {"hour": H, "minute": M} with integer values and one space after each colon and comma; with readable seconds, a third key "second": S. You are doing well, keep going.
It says {"hour": 7, "minute": 1}
